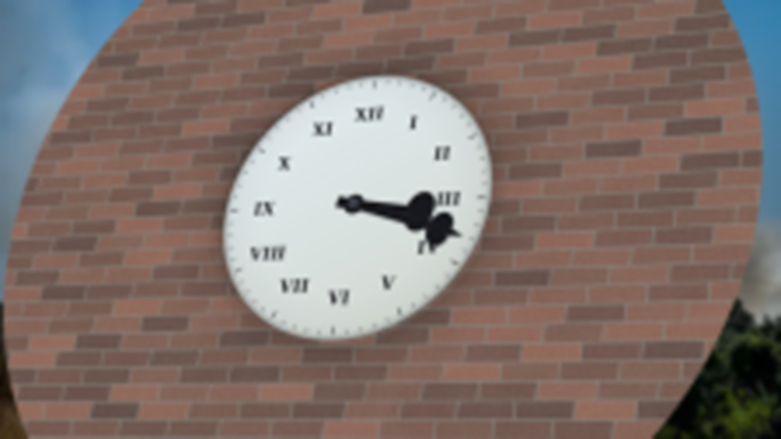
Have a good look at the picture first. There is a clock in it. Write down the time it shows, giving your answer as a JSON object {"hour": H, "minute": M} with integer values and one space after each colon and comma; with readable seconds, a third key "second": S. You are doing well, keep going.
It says {"hour": 3, "minute": 18}
